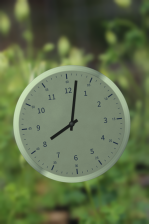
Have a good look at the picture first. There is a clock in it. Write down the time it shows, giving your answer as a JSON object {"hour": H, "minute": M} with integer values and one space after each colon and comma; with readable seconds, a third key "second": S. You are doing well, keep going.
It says {"hour": 8, "minute": 2}
